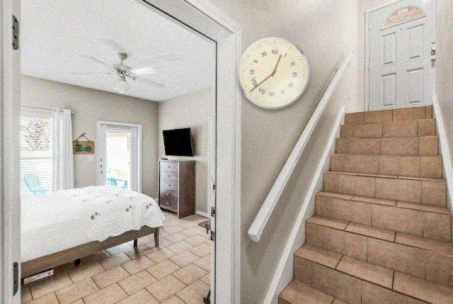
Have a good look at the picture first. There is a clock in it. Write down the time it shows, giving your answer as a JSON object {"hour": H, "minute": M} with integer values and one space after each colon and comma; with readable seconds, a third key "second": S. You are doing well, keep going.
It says {"hour": 12, "minute": 38}
